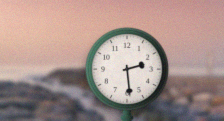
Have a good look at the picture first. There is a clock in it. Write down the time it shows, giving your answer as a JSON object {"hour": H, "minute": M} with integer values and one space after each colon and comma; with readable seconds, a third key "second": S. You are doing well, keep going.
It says {"hour": 2, "minute": 29}
